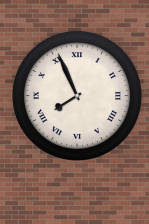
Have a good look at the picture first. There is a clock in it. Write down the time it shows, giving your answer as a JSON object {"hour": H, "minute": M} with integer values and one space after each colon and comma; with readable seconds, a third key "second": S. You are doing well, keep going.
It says {"hour": 7, "minute": 56}
